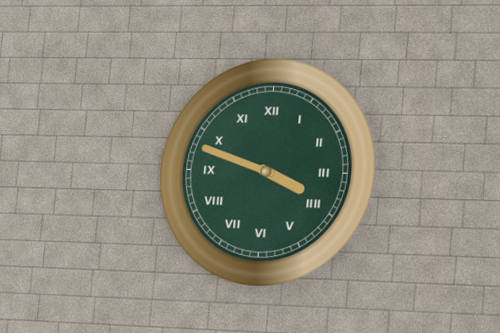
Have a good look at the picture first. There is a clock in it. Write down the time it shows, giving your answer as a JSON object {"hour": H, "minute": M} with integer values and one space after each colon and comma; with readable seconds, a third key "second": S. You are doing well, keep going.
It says {"hour": 3, "minute": 48}
